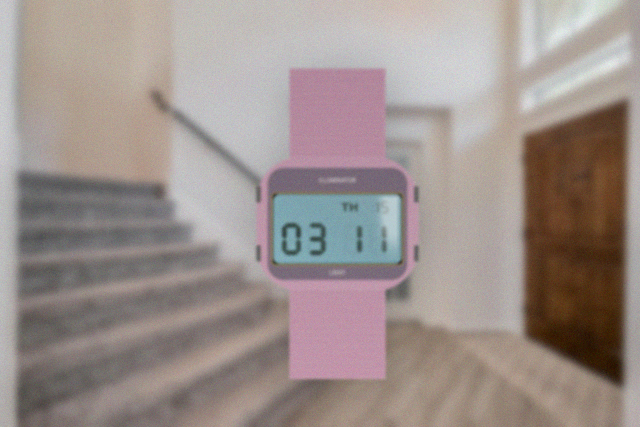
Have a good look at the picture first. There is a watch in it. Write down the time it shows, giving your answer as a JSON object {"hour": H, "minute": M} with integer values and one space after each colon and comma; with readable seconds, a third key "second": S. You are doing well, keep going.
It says {"hour": 3, "minute": 11}
